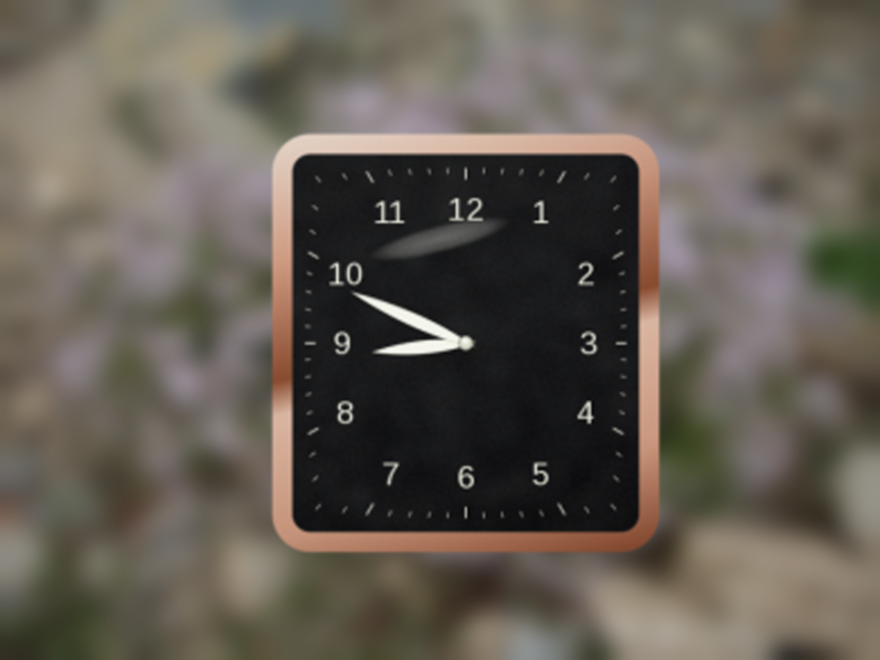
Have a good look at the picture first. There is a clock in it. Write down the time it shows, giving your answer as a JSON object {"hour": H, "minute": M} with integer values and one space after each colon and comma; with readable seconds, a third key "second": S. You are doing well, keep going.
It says {"hour": 8, "minute": 49}
